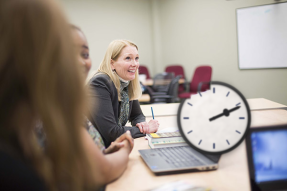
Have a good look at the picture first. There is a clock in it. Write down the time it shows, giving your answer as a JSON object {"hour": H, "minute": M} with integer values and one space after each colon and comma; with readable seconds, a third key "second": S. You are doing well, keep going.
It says {"hour": 2, "minute": 11}
